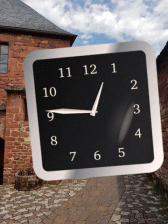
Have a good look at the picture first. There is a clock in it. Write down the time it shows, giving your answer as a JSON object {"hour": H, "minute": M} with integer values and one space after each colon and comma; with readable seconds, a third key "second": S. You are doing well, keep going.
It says {"hour": 12, "minute": 46}
